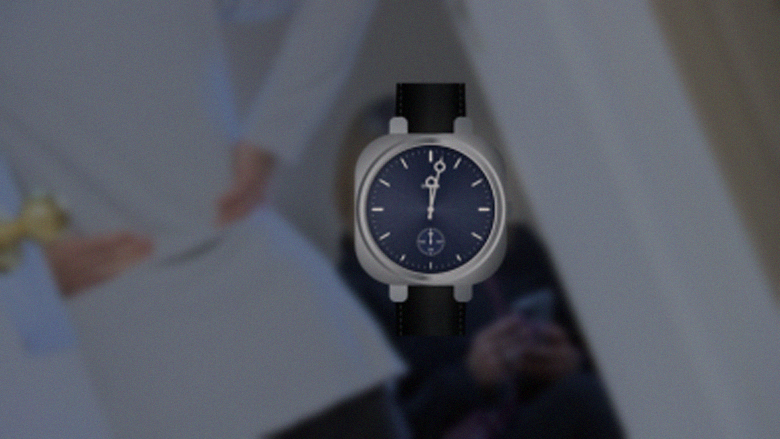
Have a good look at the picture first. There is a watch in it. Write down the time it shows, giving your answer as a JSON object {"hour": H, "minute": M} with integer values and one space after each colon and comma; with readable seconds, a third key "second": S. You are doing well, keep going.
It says {"hour": 12, "minute": 2}
